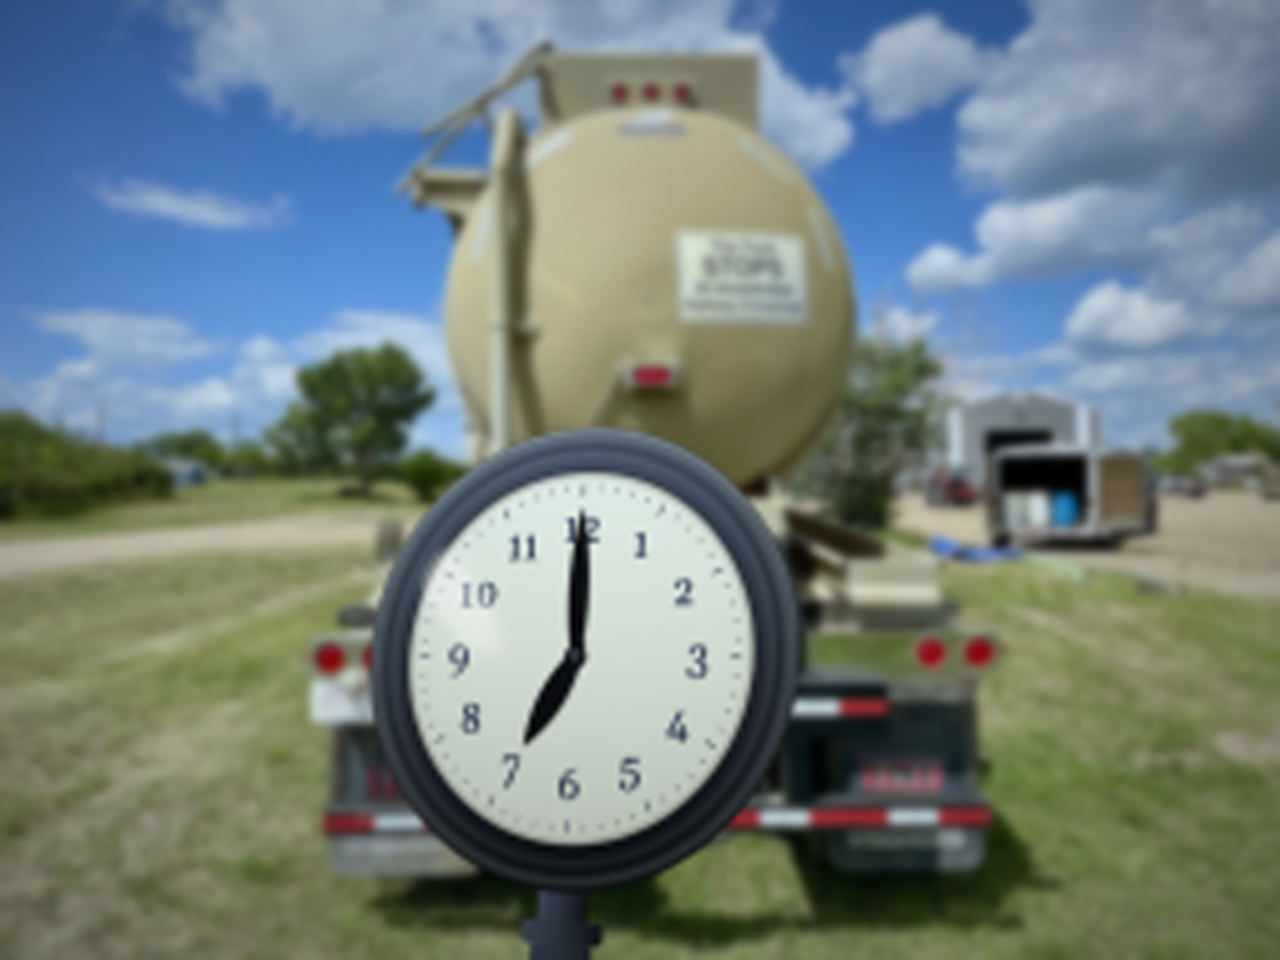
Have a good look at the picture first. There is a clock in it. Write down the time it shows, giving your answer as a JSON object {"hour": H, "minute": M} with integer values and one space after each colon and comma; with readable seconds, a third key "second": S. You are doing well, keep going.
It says {"hour": 7, "minute": 0}
